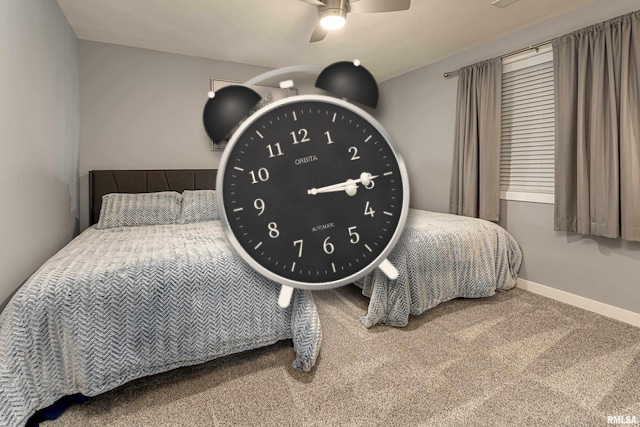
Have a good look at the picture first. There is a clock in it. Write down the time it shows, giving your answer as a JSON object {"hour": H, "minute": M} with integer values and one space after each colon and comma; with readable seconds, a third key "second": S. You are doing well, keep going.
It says {"hour": 3, "minute": 15}
